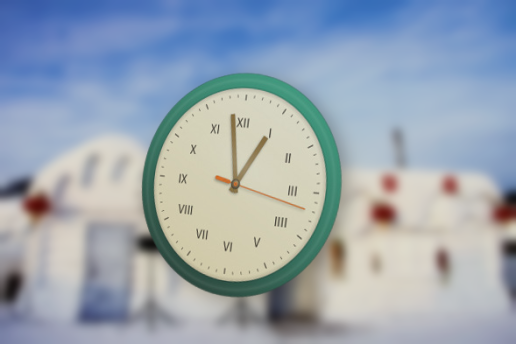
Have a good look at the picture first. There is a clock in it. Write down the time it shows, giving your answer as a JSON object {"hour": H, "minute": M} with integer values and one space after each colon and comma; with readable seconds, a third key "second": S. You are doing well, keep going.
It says {"hour": 12, "minute": 58, "second": 17}
